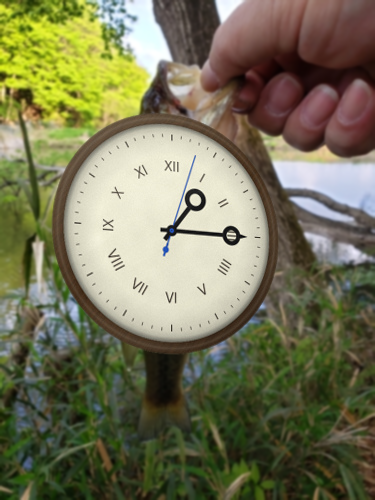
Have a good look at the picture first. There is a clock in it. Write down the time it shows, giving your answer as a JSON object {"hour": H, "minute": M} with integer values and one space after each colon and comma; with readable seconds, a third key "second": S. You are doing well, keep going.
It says {"hour": 1, "minute": 15, "second": 3}
